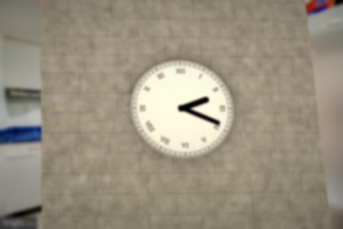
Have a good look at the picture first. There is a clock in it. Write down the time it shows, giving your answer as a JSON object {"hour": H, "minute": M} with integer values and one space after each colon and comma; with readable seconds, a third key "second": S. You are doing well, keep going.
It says {"hour": 2, "minute": 19}
